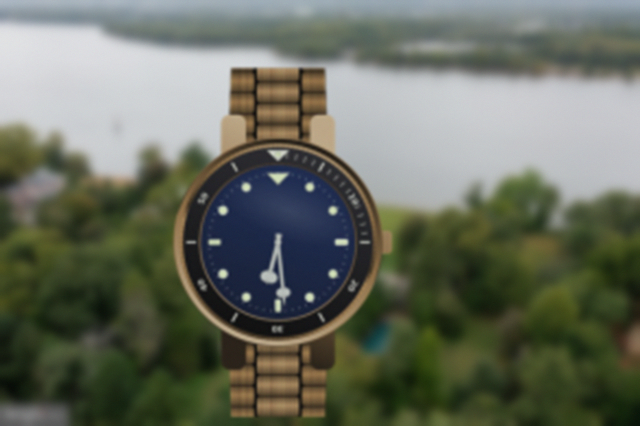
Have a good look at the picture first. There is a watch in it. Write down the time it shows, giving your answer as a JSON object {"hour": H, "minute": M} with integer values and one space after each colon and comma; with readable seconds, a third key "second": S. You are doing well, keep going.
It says {"hour": 6, "minute": 29}
